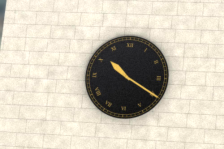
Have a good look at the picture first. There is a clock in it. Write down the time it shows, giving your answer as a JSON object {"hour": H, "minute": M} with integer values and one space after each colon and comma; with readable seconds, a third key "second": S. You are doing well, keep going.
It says {"hour": 10, "minute": 20}
